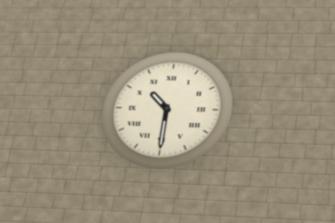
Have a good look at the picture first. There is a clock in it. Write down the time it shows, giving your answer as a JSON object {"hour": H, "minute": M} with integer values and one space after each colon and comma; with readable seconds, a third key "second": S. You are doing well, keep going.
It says {"hour": 10, "minute": 30}
